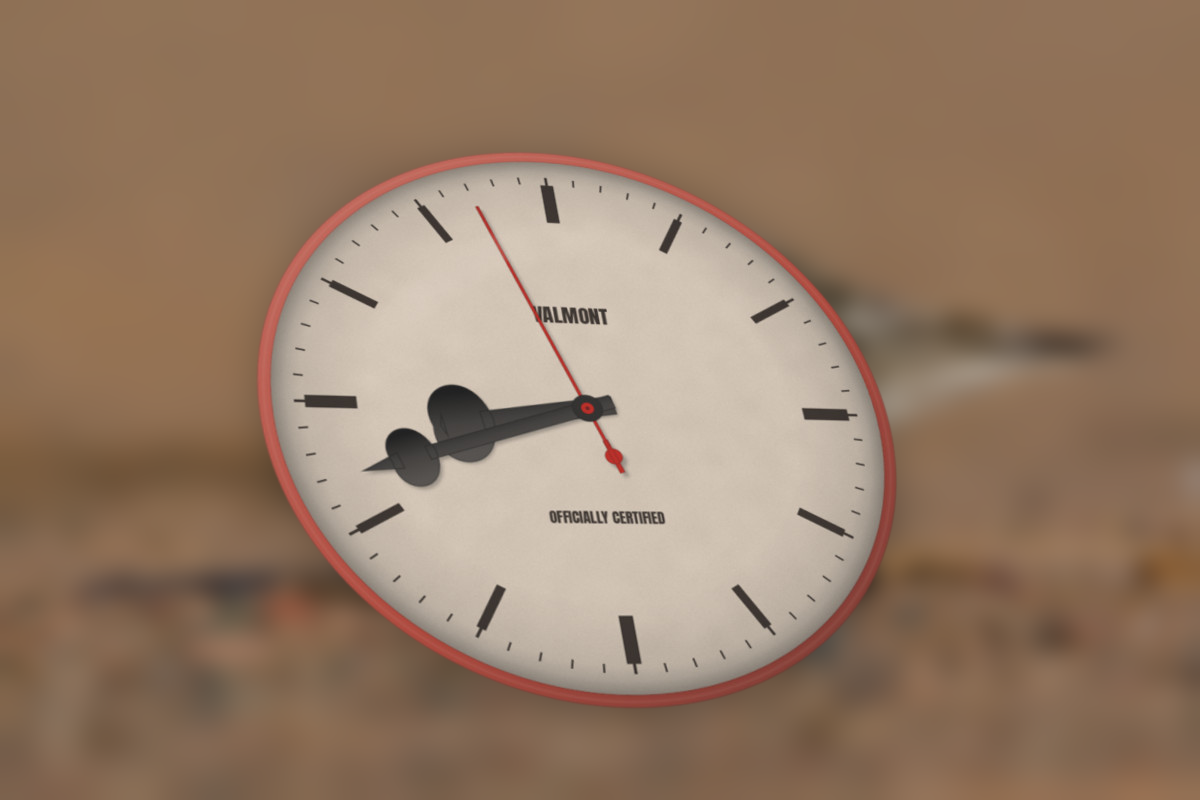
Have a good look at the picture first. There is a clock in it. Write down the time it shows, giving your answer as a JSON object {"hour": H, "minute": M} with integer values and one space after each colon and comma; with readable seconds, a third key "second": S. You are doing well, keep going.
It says {"hour": 8, "minute": 41, "second": 57}
